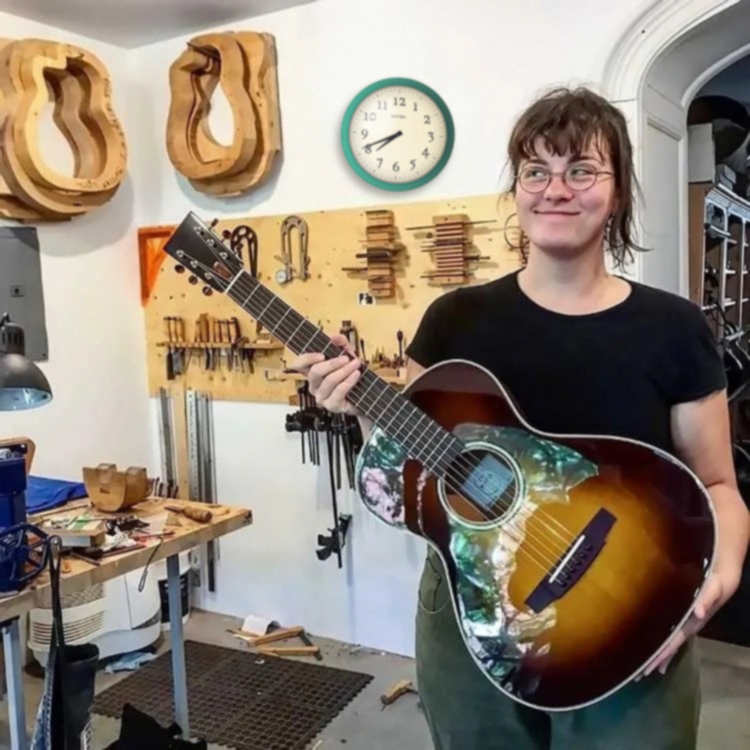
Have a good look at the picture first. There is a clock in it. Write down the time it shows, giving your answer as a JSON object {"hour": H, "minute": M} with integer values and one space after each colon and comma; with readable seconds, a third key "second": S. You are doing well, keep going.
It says {"hour": 7, "minute": 41}
